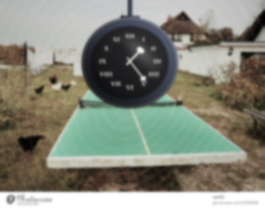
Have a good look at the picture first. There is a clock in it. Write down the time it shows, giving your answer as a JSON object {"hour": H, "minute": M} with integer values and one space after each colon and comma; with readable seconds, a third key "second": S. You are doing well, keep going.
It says {"hour": 1, "minute": 24}
